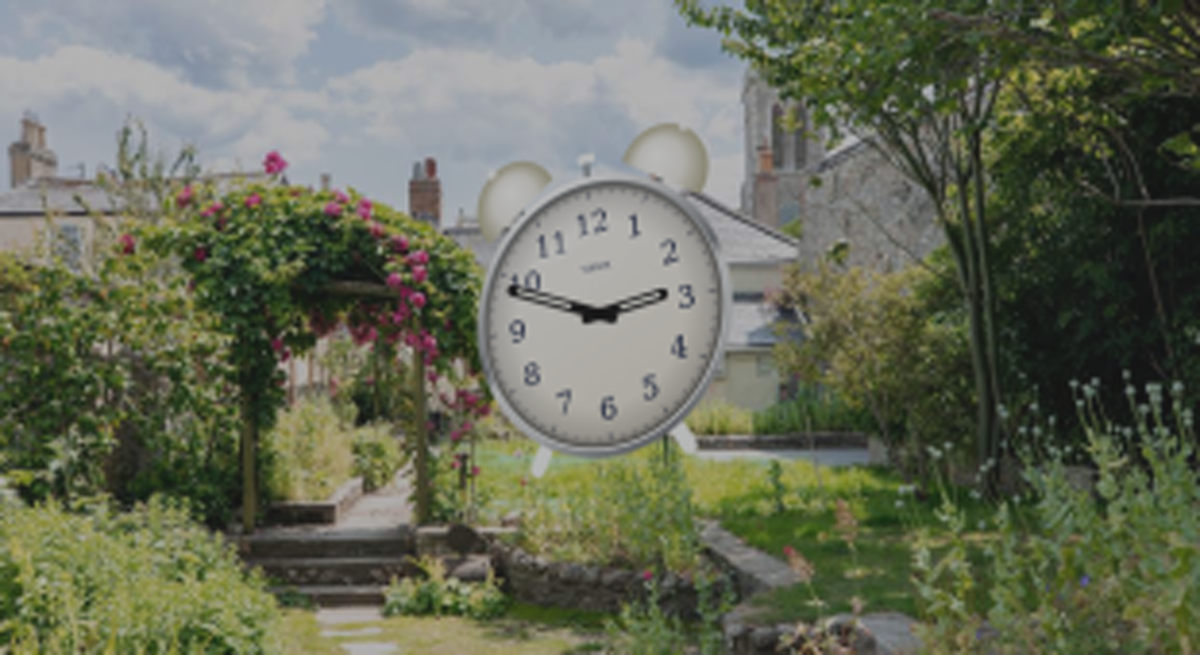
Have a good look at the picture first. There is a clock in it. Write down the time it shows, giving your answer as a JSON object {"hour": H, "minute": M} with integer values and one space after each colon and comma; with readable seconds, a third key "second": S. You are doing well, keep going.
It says {"hour": 2, "minute": 49}
